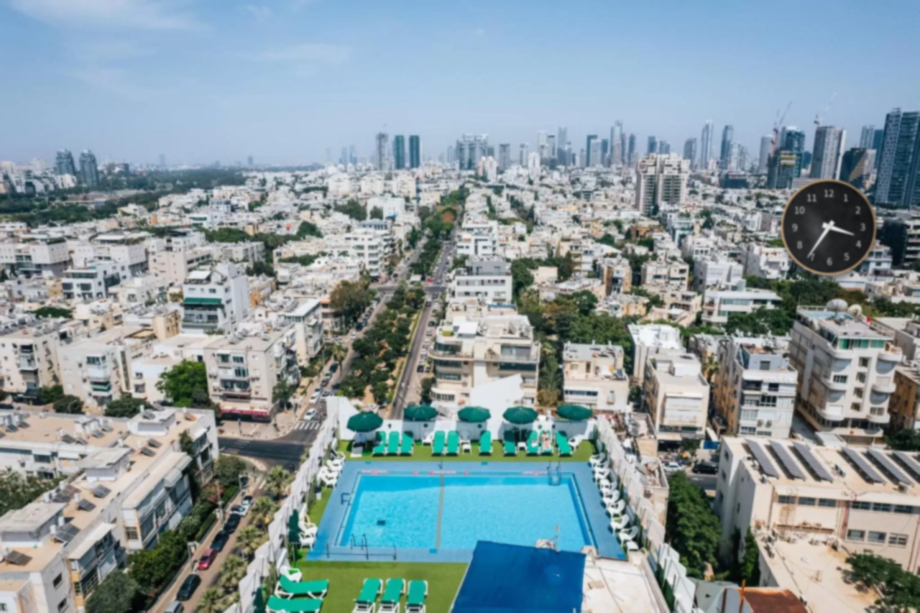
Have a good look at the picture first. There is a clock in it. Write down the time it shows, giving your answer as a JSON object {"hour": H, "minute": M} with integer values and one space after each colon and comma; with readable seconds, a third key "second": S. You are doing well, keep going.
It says {"hour": 3, "minute": 36}
